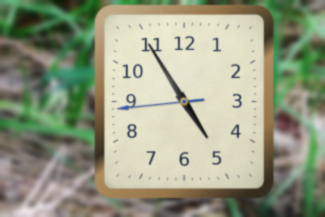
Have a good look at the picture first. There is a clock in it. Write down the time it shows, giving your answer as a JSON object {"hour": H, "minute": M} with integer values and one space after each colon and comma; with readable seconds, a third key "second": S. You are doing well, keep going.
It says {"hour": 4, "minute": 54, "second": 44}
